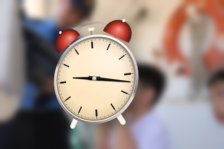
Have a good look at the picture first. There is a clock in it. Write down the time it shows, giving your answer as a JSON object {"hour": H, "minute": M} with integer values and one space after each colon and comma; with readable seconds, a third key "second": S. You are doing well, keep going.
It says {"hour": 9, "minute": 17}
